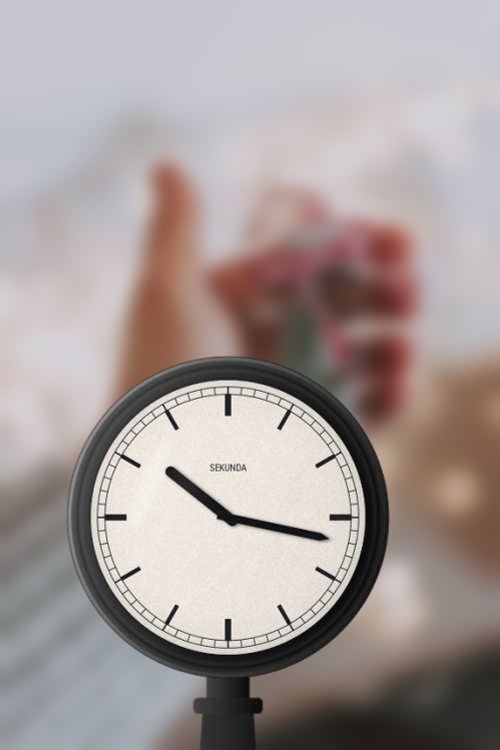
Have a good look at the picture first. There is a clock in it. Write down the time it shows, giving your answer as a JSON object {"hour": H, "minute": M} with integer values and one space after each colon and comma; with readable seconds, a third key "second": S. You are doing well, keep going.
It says {"hour": 10, "minute": 17}
